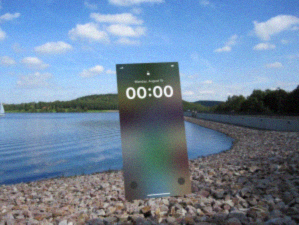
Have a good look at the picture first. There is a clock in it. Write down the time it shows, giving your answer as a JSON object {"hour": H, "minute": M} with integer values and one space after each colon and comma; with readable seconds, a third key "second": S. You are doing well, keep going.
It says {"hour": 0, "minute": 0}
